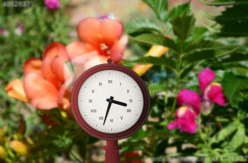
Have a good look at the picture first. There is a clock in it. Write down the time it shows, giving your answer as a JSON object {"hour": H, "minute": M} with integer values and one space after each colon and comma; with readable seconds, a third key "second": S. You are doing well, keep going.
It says {"hour": 3, "minute": 33}
